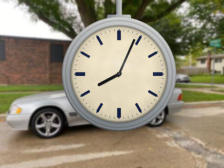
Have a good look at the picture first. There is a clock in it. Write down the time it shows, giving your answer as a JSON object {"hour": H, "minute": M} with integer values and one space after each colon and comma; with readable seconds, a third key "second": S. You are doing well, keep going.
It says {"hour": 8, "minute": 4}
